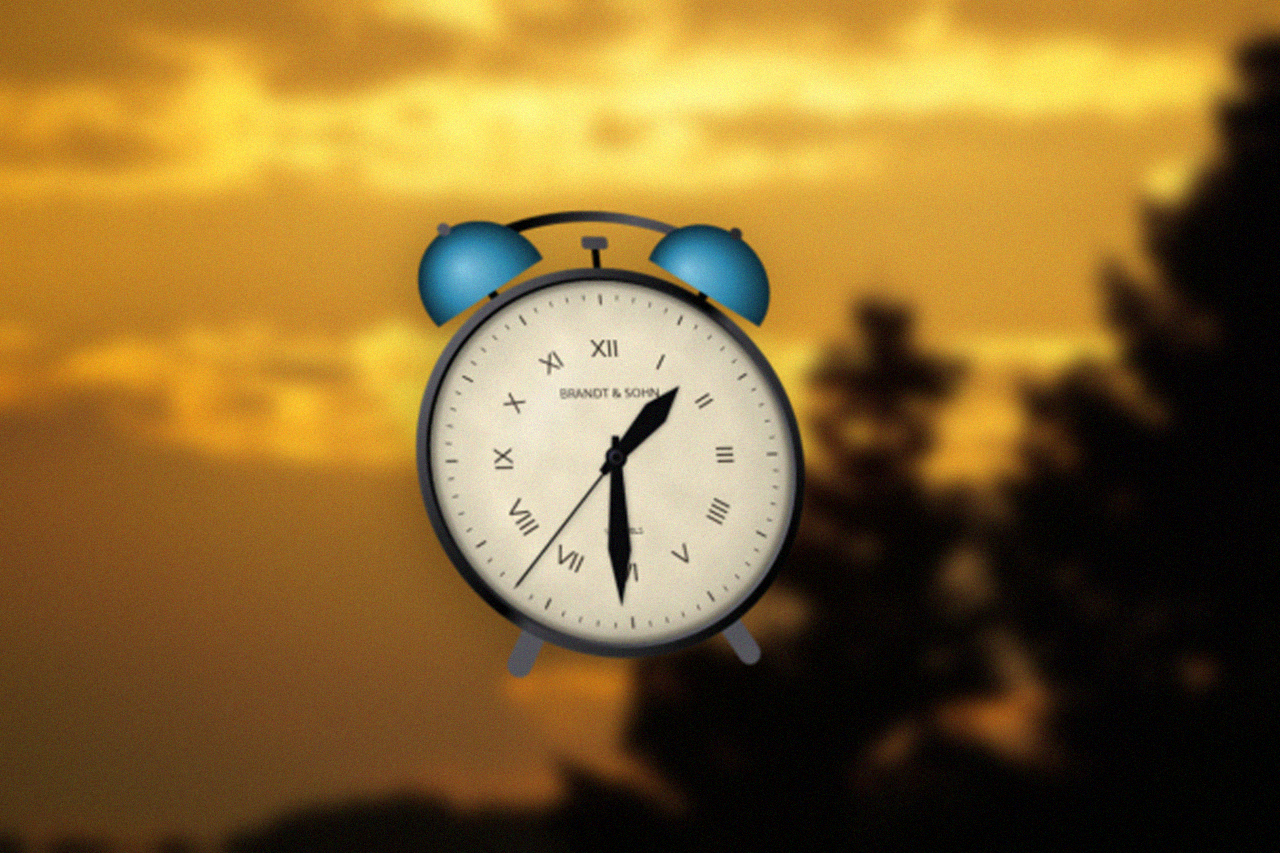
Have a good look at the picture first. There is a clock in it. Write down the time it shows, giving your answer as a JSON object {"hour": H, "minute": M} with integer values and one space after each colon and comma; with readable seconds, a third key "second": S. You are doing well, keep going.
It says {"hour": 1, "minute": 30, "second": 37}
